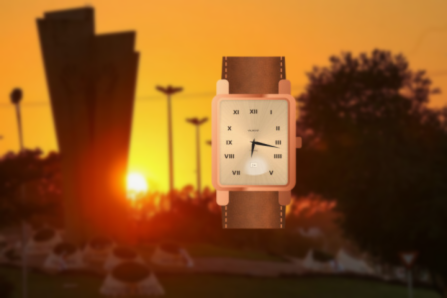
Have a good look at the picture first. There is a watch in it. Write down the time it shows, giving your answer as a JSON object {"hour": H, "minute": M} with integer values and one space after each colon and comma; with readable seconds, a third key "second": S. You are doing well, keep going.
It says {"hour": 6, "minute": 17}
